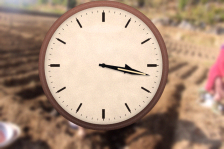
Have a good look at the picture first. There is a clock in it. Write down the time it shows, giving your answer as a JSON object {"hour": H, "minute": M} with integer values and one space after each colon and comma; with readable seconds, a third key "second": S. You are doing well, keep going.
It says {"hour": 3, "minute": 17}
